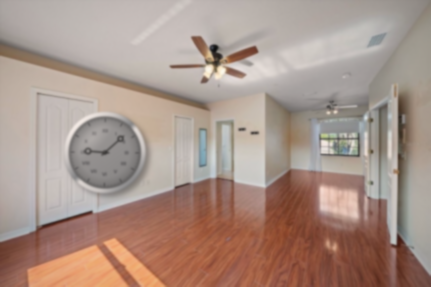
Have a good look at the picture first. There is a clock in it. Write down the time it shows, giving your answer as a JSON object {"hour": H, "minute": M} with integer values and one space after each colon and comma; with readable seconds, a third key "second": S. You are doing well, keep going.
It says {"hour": 9, "minute": 8}
